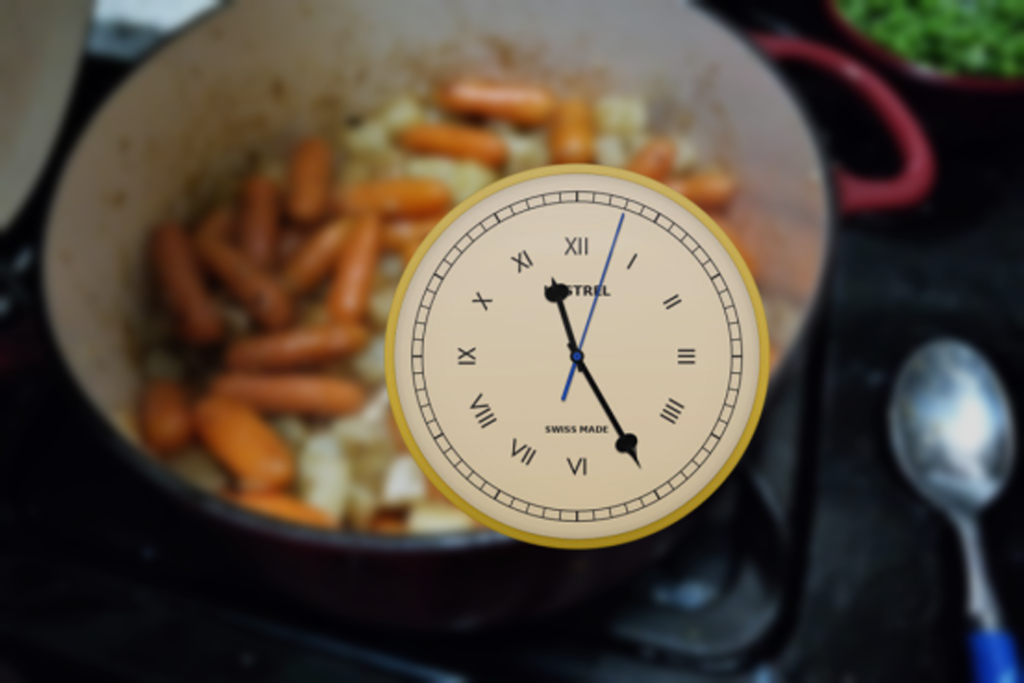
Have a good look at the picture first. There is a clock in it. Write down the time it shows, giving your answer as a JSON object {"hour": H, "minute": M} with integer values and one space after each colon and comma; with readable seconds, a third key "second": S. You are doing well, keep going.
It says {"hour": 11, "minute": 25, "second": 3}
